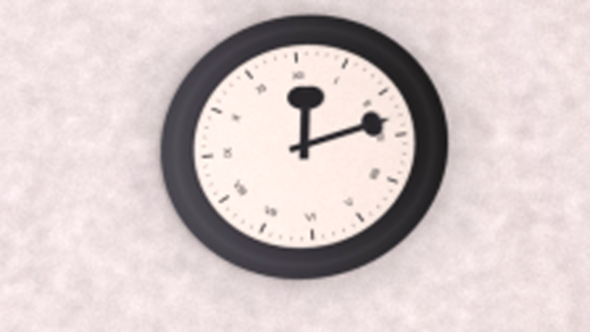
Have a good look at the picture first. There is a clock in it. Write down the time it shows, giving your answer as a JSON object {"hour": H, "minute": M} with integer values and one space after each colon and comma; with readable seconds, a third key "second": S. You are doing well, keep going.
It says {"hour": 12, "minute": 13}
